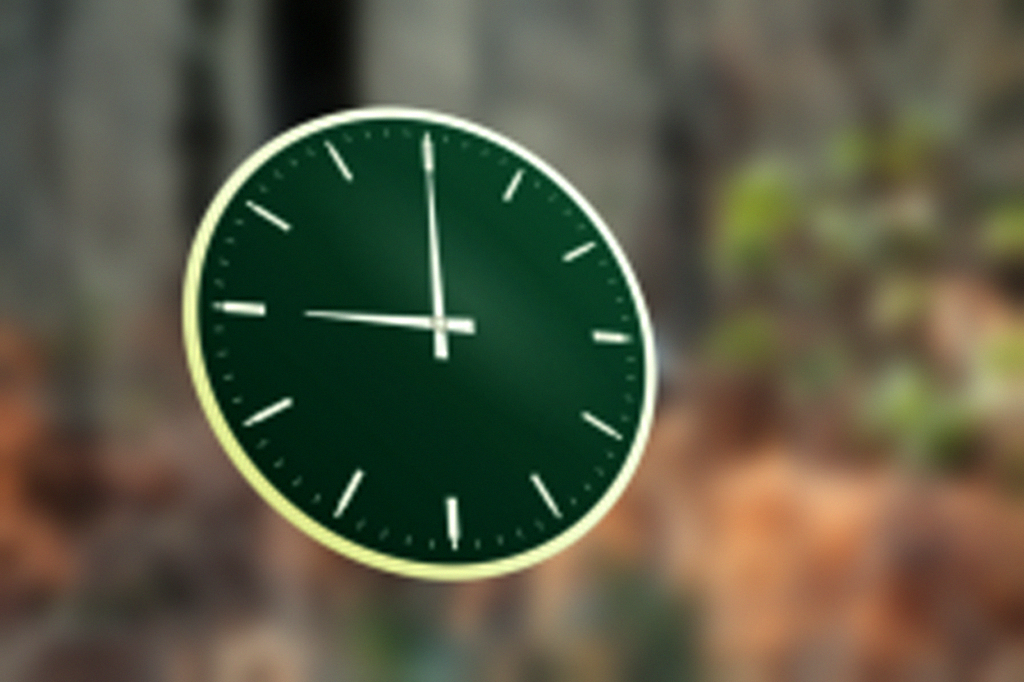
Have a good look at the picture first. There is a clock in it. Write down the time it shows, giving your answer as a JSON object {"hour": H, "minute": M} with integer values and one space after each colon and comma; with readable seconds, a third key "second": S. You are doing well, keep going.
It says {"hour": 9, "minute": 0}
